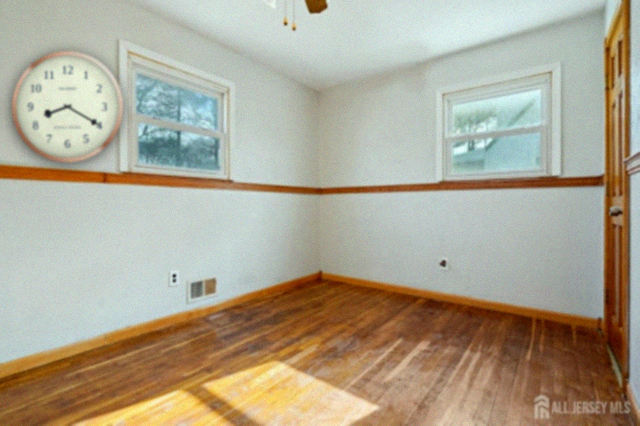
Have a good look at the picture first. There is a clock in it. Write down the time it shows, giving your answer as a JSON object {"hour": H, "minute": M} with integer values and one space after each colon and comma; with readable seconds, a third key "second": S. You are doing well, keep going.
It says {"hour": 8, "minute": 20}
